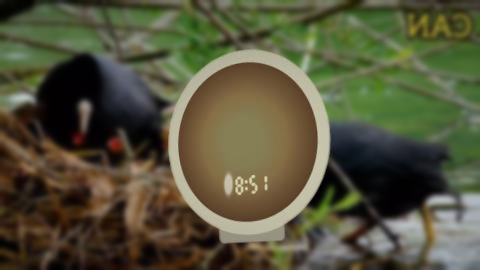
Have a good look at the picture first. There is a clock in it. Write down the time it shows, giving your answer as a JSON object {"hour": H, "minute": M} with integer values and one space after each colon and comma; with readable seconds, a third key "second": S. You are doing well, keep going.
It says {"hour": 8, "minute": 51}
